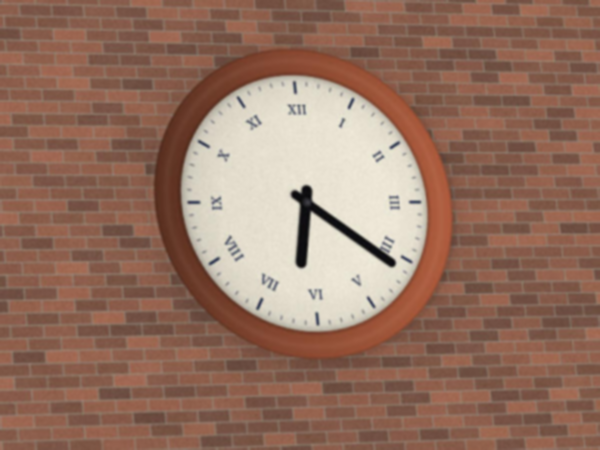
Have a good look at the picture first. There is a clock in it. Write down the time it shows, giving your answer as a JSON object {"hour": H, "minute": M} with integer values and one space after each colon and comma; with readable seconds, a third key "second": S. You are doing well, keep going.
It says {"hour": 6, "minute": 21}
